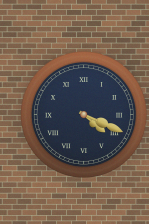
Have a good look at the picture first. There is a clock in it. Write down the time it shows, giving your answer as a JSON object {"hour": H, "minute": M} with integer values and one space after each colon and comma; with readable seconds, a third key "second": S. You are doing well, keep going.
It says {"hour": 4, "minute": 19}
